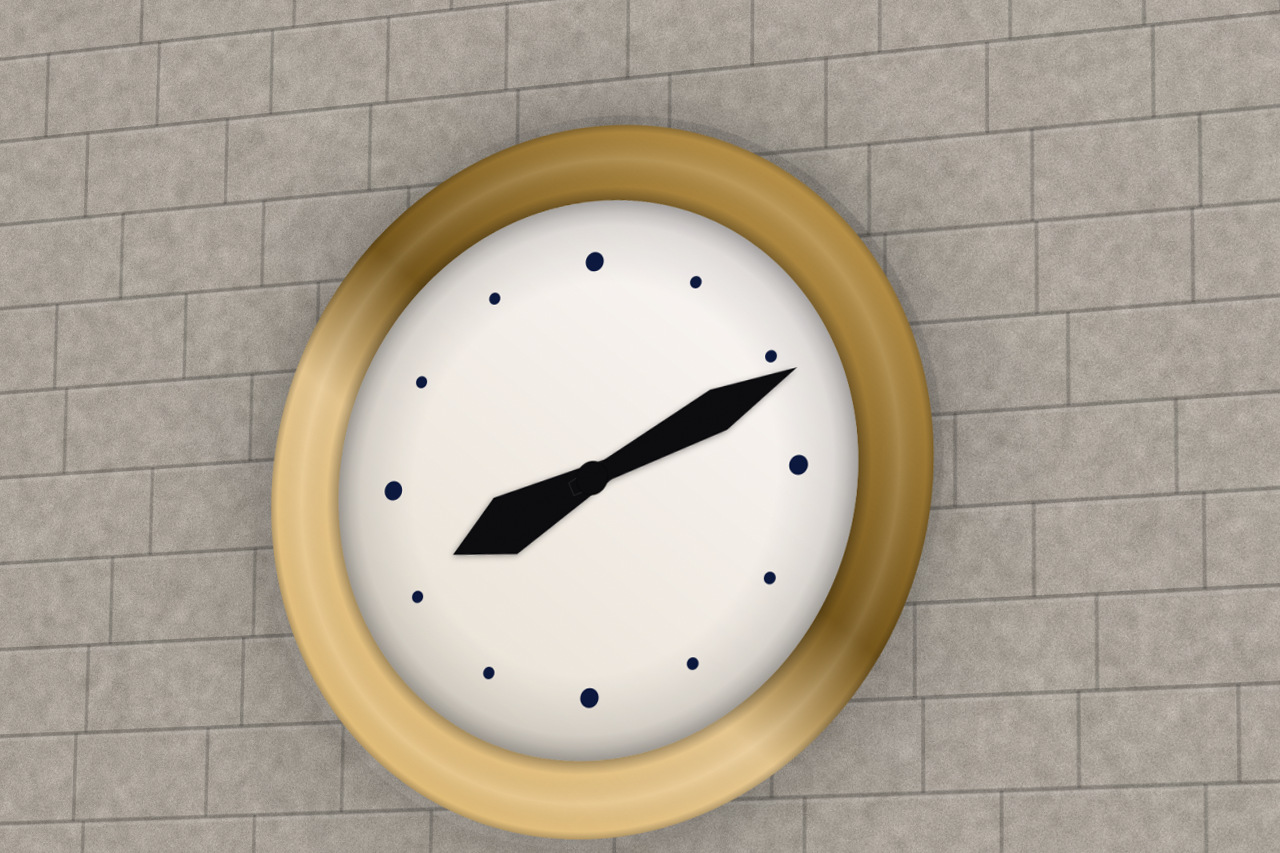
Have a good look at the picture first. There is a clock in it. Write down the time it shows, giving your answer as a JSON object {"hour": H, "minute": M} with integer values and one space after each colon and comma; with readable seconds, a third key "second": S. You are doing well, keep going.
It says {"hour": 8, "minute": 11}
